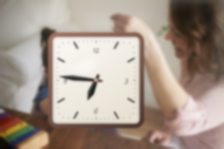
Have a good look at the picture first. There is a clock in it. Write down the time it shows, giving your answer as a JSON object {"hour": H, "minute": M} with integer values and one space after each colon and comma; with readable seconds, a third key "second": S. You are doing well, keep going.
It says {"hour": 6, "minute": 46}
